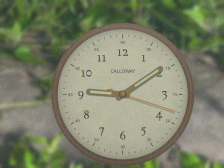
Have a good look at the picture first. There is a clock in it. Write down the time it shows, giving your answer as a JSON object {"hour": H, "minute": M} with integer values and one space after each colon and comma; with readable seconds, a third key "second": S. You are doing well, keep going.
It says {"hour": 9, "minute": 9, "second": 18}
